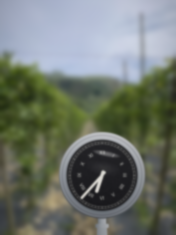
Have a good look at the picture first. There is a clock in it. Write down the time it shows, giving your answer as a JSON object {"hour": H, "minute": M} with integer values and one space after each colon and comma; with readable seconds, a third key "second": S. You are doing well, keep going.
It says {"hour": 6, "minute": 37}
